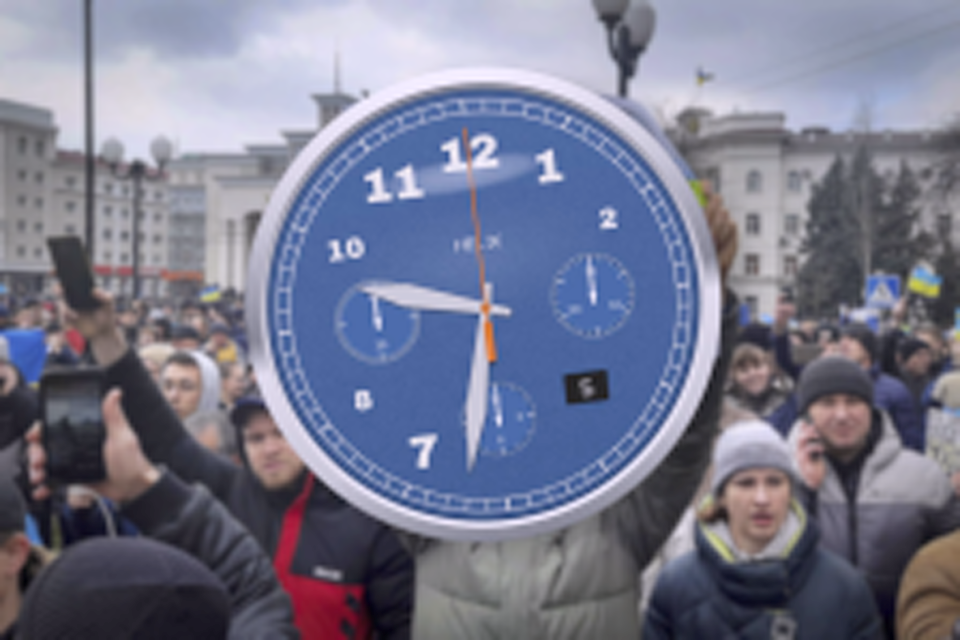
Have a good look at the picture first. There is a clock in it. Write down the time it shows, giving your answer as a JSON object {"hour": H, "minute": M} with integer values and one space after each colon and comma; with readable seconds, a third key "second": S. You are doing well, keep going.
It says {"hour": 9, "minute": 32}
